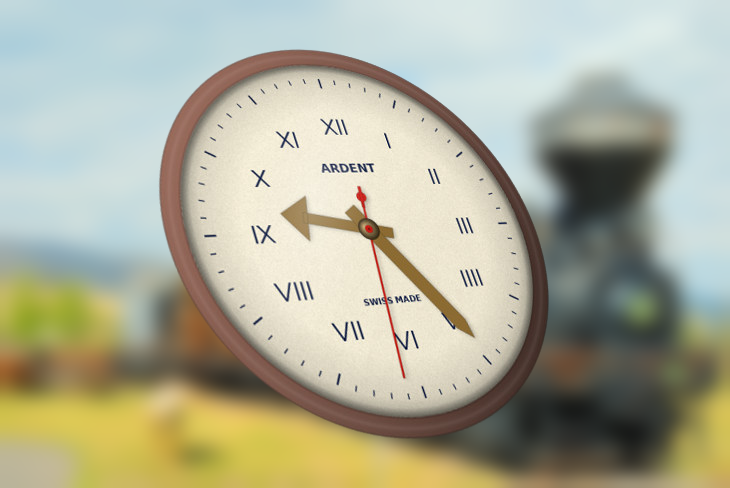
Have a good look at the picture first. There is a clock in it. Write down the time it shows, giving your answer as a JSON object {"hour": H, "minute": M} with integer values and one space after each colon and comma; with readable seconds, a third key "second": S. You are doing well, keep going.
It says {"hour": 9, "minute": 24, "second": 31}
